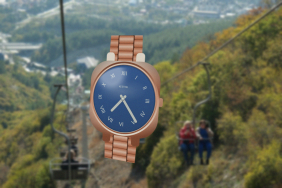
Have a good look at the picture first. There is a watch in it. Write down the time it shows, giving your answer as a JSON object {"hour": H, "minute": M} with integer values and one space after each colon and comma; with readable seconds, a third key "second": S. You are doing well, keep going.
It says {"hour": 7, "minute": 24}
